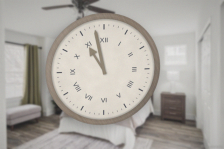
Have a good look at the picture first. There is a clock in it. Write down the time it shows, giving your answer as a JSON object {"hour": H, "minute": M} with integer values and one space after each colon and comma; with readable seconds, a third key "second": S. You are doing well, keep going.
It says {"hour": 10, "minute": 58}
